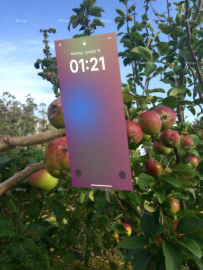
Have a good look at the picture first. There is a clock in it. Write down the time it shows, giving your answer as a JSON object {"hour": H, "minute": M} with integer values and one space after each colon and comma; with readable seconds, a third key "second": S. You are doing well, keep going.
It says {"hour": 1, "minute": 21}
